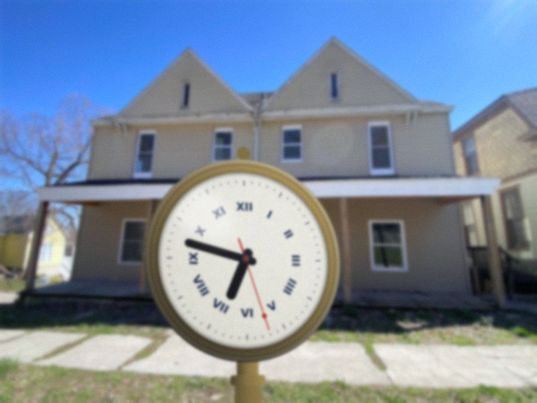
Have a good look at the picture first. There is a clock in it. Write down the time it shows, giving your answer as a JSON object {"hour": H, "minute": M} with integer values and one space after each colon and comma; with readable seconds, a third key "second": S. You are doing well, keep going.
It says {"hour": 6, "minute": 47, "second": 27}
